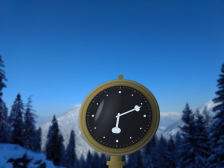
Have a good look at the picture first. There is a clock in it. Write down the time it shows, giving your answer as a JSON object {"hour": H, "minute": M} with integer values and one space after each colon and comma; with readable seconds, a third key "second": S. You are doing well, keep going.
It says {"hour": 6, "minute": 11}
